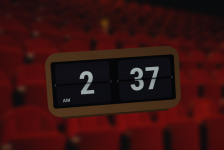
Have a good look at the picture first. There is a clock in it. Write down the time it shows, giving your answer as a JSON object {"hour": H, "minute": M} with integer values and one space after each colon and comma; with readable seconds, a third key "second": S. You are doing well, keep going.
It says {"hour": 2, "minute": 37}
